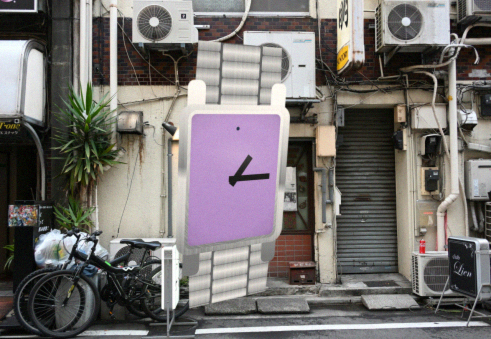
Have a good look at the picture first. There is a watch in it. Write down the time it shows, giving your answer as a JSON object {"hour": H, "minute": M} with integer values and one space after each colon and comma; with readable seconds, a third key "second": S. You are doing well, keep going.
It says {"hour": 1, "minute": 15}
